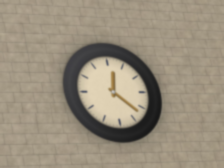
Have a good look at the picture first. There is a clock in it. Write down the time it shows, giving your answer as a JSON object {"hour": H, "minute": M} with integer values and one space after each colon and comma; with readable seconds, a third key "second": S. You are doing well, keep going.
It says {"hour": 12, "minute": 22}
